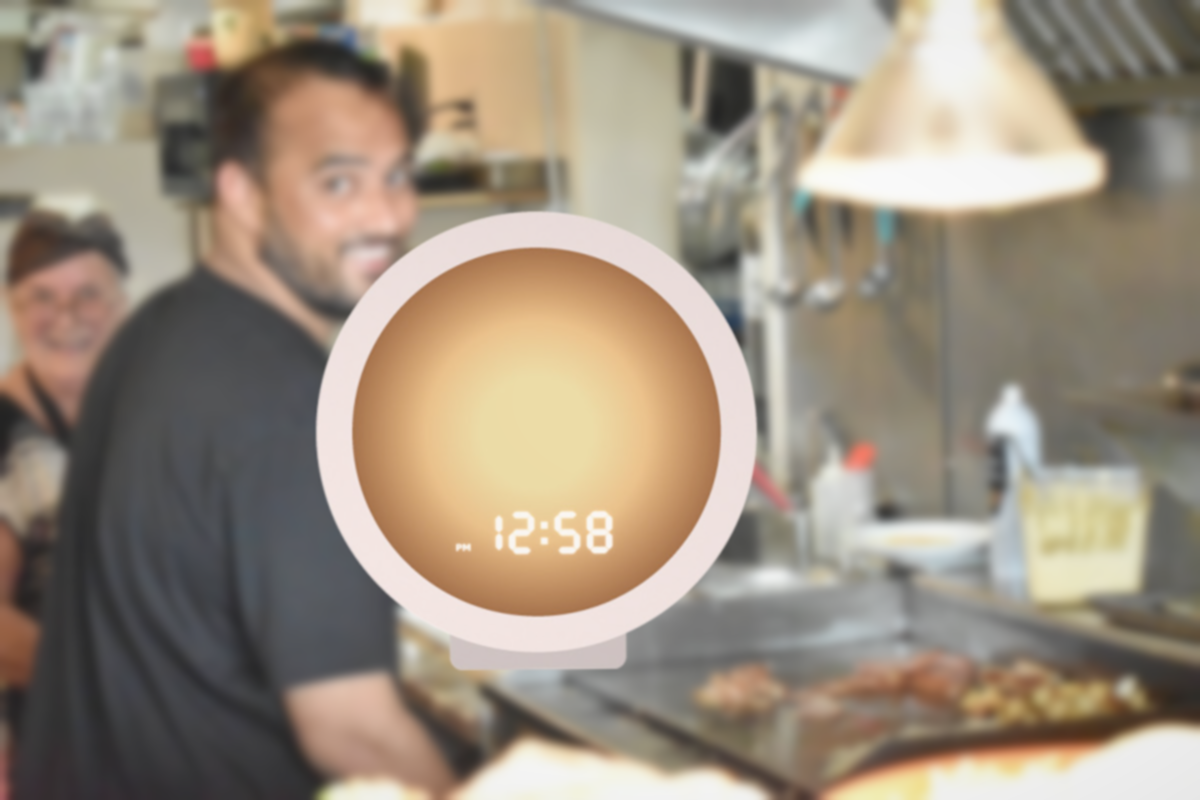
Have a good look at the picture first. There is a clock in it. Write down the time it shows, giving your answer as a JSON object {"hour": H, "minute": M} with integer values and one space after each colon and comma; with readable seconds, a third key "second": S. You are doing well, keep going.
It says {"hour": 12, "minute": 58}
